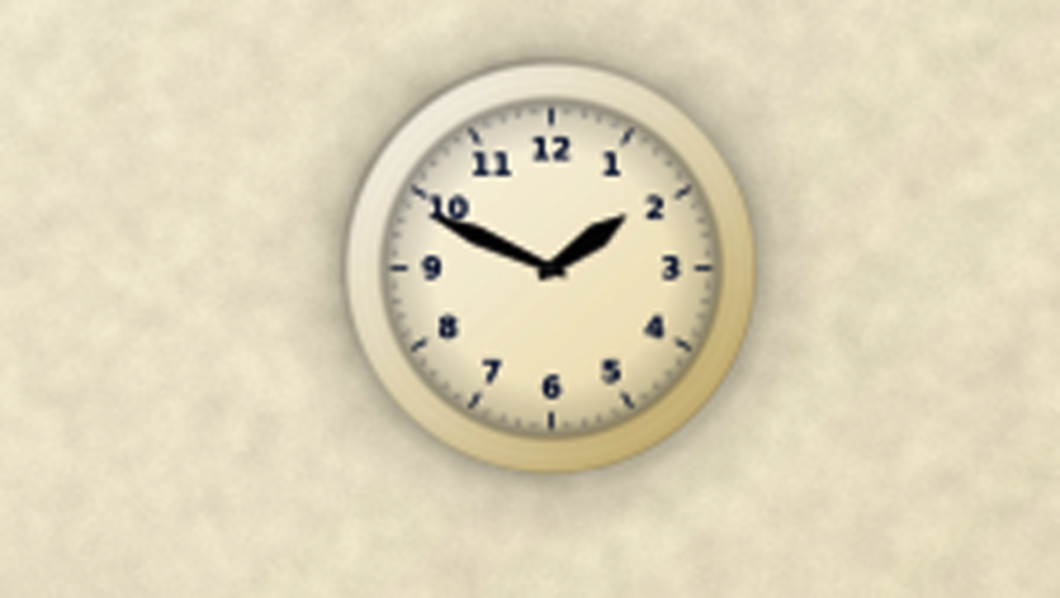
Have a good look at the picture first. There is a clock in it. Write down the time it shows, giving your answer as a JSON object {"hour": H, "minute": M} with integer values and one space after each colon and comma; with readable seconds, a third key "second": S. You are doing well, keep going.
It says {"hour": 1, "minute": 49}
